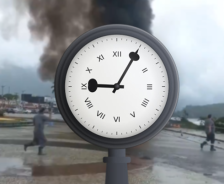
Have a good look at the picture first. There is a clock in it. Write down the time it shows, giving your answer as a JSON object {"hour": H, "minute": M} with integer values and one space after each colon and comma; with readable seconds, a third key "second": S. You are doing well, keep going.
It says {"hour": 9, "minute": 5}
